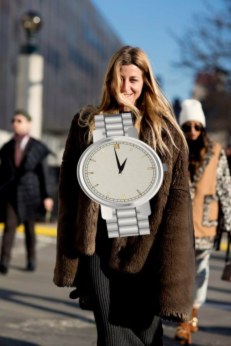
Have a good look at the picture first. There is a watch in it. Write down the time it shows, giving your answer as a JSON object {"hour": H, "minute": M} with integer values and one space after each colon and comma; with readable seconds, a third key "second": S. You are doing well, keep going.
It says {"hour": 12, "minute": 59}
